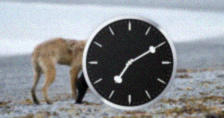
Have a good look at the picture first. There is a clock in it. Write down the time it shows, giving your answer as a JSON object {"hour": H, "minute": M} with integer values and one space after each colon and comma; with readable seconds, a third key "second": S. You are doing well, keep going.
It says {"hour": 7, "minute": 10}
